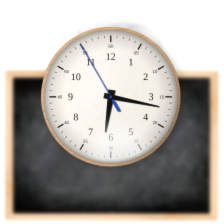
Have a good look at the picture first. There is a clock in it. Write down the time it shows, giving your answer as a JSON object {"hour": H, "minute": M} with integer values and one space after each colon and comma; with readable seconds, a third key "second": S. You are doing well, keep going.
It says {"hour": 6, "minute": 16, "second": 55}
